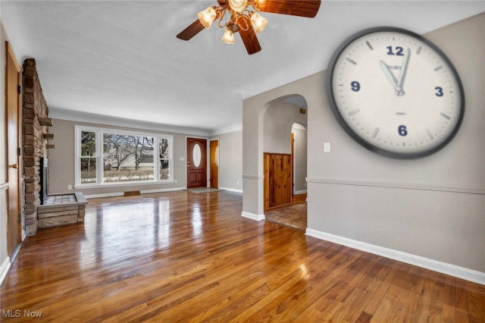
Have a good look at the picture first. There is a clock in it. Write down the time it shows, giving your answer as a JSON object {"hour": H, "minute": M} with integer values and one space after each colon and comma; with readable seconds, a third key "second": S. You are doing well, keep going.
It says {"hour": 11, "minute": 3}
